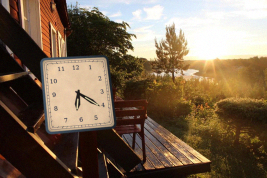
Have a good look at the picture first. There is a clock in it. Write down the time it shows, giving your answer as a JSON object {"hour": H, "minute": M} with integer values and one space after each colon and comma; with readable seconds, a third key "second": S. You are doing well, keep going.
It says {"hour": 6, "minute": 21}
